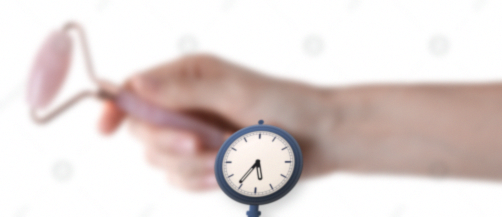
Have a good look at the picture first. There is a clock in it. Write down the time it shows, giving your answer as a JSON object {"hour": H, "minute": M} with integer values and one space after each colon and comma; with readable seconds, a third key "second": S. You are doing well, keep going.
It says {"hour": 5, "minute": 36}
